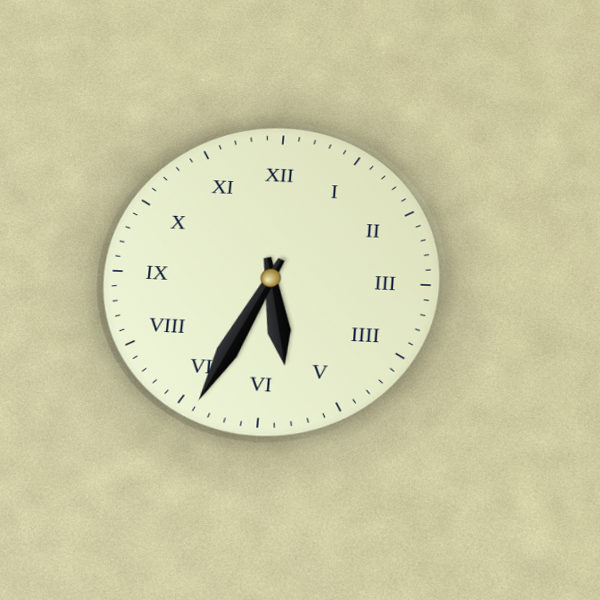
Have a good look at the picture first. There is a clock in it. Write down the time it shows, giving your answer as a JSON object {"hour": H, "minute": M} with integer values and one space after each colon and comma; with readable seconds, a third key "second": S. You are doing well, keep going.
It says {"hour": 5, "minute": 34}
